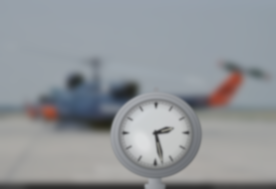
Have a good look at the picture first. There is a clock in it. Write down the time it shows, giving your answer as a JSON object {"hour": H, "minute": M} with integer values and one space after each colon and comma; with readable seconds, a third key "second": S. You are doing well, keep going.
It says {"hour": 2, "minute": 28}
